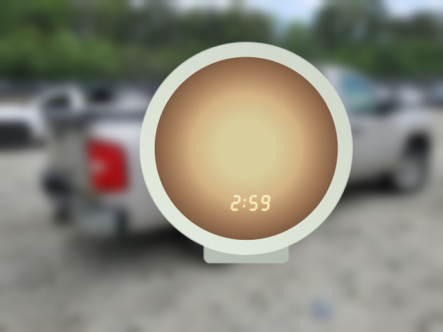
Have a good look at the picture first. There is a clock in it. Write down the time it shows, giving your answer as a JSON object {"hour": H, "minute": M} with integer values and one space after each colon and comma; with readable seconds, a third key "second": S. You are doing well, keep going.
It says {"hour": 2, "minute": 59}
